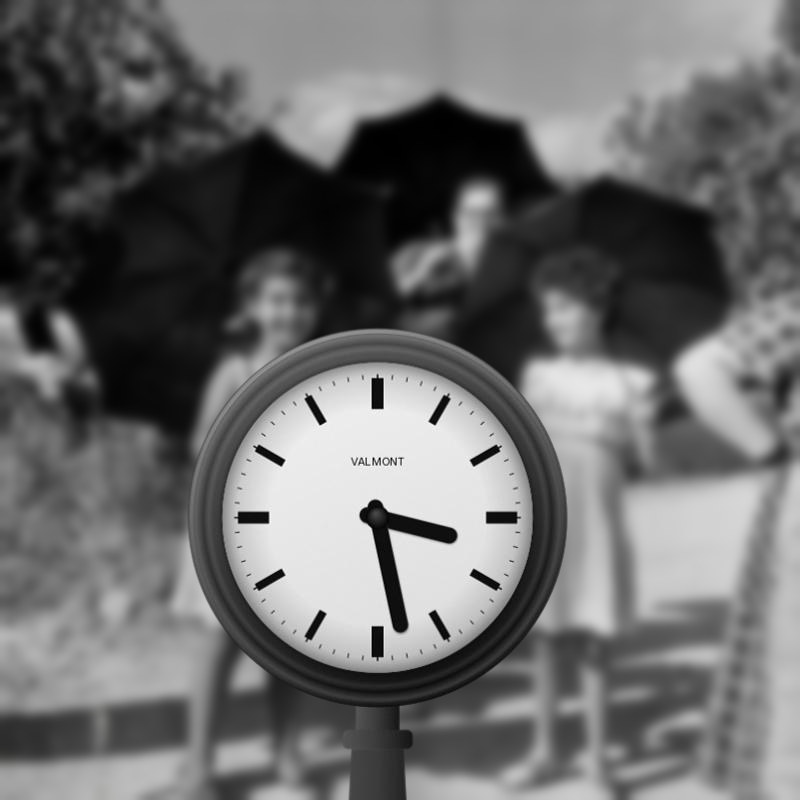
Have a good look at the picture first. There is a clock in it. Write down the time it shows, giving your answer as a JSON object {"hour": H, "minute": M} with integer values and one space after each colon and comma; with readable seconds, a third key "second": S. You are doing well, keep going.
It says {"hour": 3, "minute": 28}
